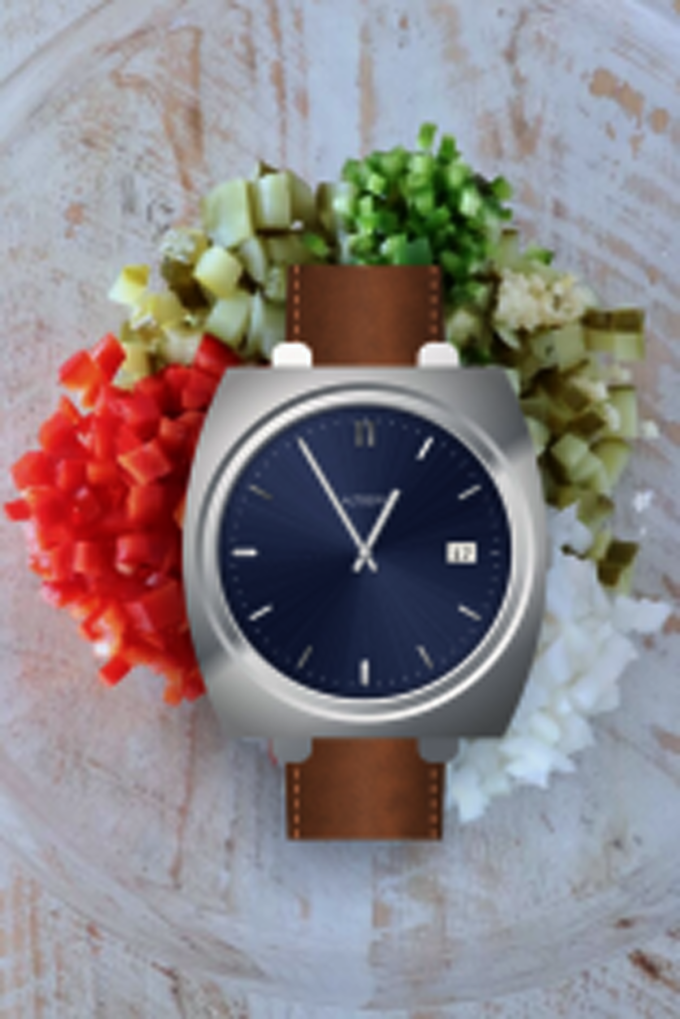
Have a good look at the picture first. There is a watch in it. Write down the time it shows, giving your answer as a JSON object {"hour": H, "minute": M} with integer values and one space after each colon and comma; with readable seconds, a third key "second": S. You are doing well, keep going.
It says {"hour": 12, "minute": 55}
